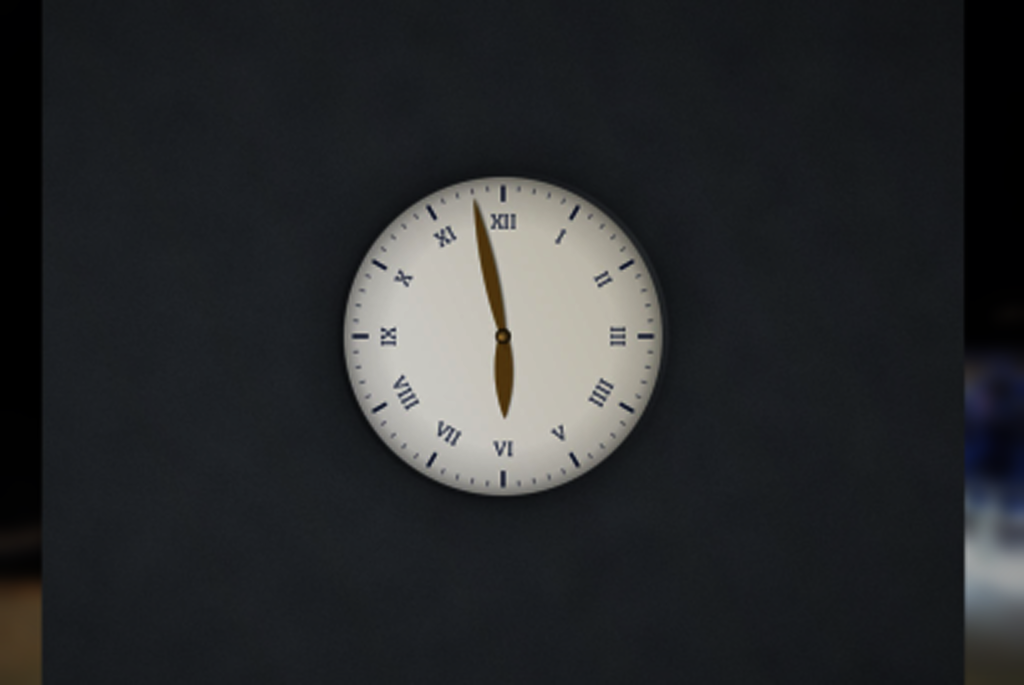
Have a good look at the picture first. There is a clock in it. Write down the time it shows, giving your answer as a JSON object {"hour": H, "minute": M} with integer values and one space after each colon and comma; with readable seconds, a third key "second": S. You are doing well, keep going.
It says {"hour": 5, "minute": 58}
